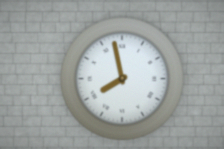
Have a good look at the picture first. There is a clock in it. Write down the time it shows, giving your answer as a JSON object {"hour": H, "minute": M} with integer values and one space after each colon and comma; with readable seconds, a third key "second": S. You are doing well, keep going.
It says {"hour": 7, "minute": 58}
